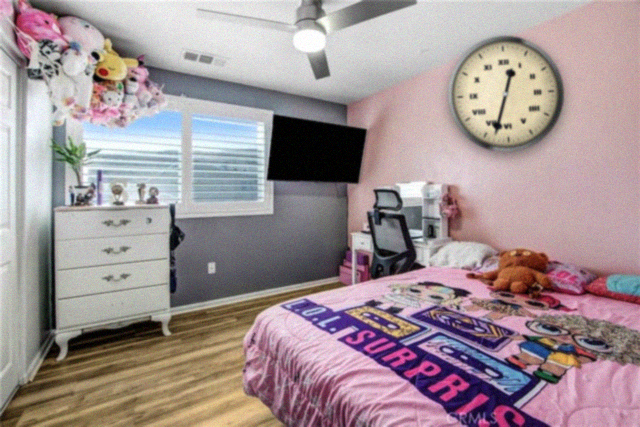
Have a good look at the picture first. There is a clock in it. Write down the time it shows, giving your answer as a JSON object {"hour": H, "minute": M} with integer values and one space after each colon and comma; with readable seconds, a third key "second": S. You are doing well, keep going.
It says {"hour": 12, "minute": 33}
